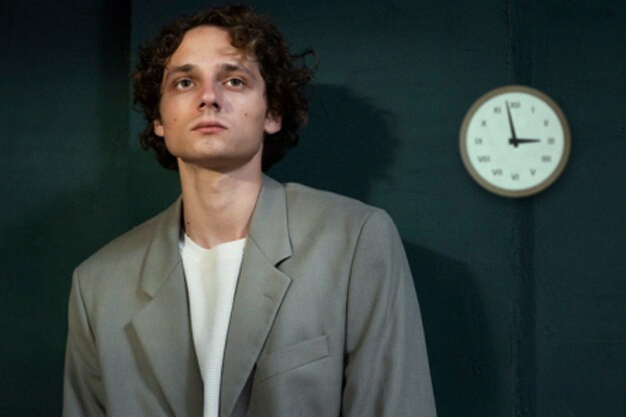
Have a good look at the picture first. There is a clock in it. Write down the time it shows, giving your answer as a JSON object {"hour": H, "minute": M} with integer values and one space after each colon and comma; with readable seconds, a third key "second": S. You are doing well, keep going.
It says {"hour": 2, "minute": 58}
